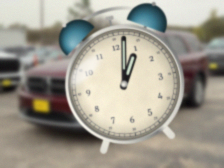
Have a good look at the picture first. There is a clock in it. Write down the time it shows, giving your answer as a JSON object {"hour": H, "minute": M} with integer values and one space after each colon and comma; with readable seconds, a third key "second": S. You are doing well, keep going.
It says {"hour": 1, "minute": 2}
